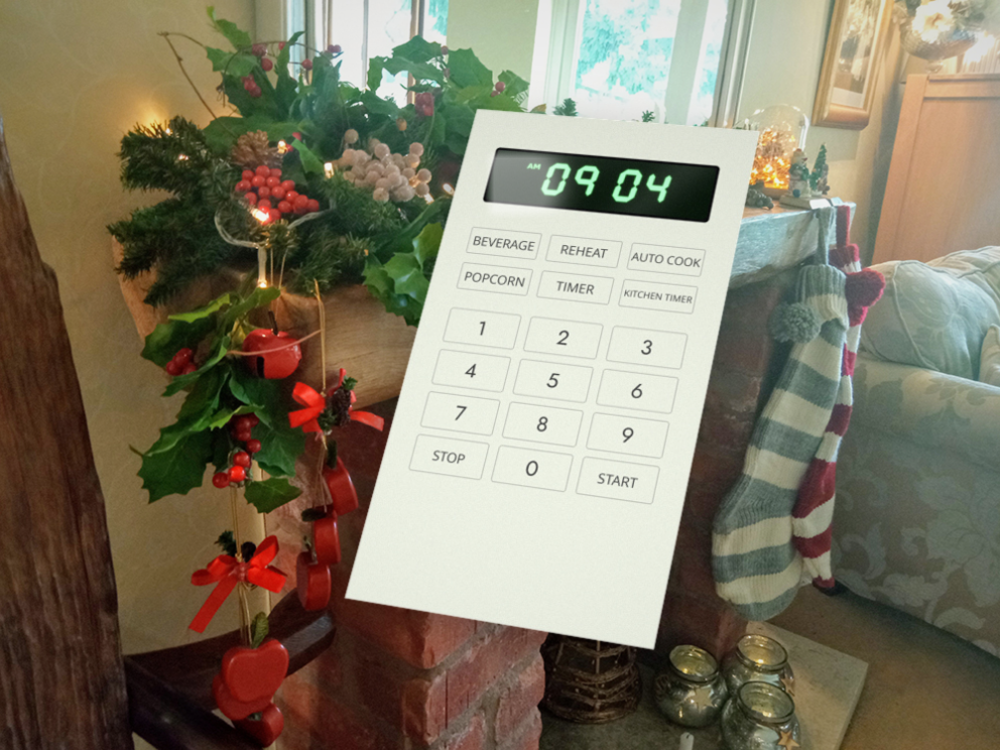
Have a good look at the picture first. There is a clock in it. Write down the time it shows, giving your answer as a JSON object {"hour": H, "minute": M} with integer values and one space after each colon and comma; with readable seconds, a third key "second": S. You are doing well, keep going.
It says {"hour": 9, "minute": 4}
